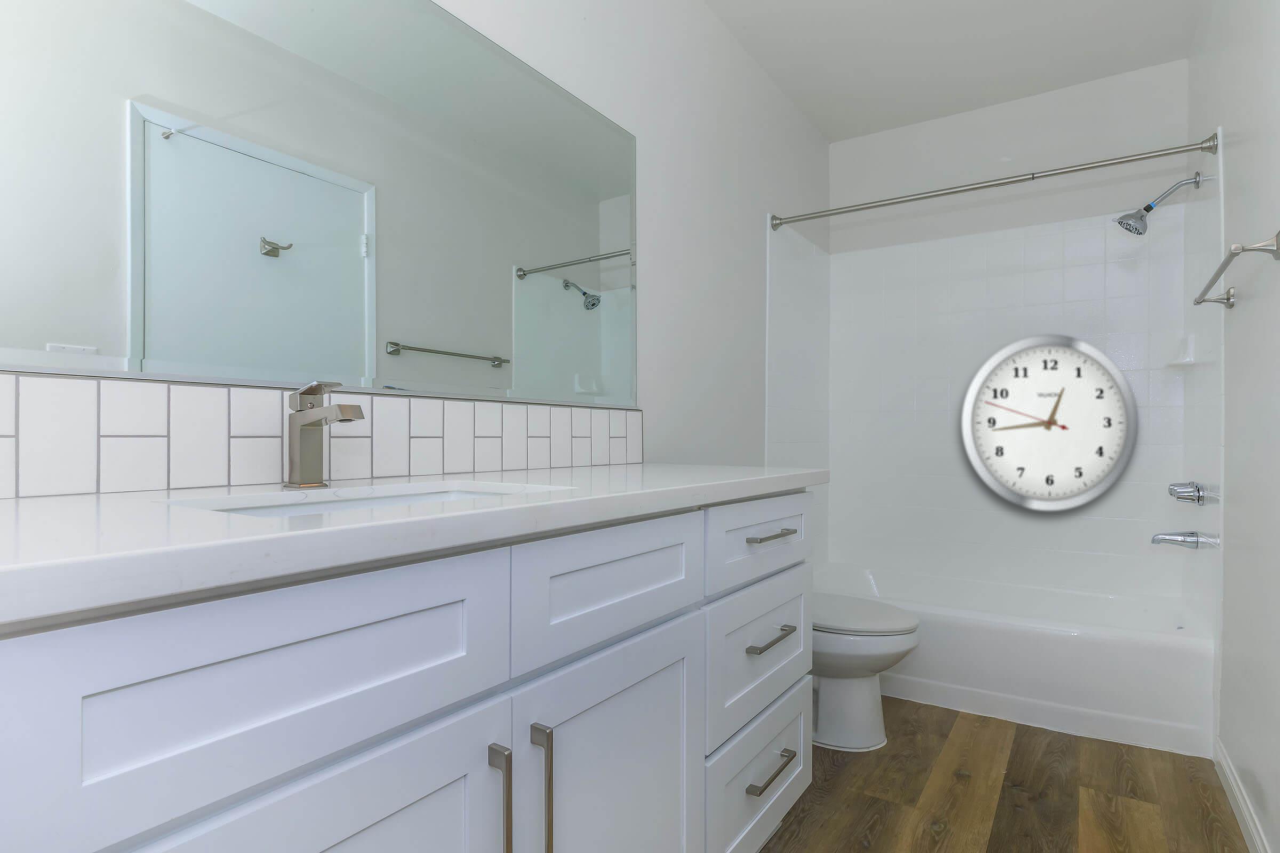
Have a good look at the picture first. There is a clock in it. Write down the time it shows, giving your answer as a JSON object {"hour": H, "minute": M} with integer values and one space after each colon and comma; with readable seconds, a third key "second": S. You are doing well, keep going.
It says {"hour": 12, "minute": 43, "second": 48}
